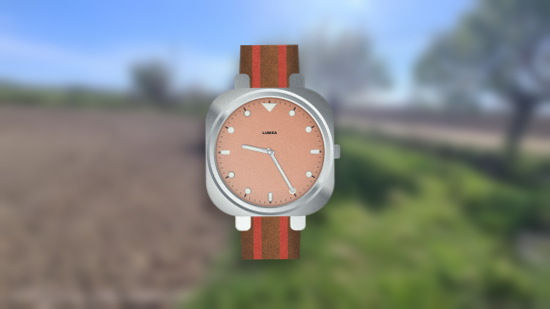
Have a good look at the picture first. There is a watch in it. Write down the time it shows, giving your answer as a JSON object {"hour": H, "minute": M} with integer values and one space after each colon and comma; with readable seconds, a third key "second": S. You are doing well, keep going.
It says {"hour": 9, "minute": 25}
